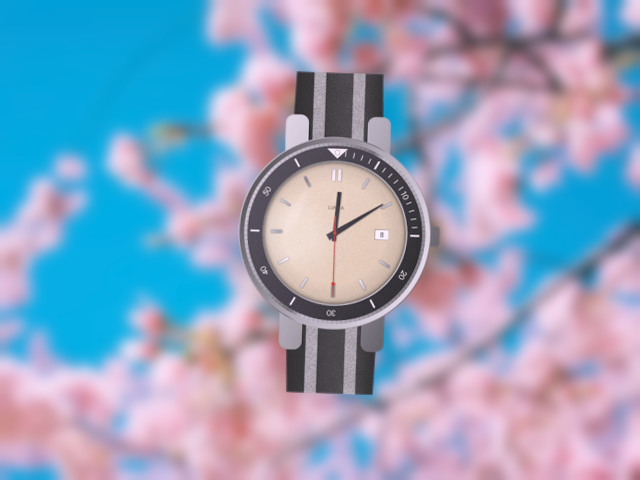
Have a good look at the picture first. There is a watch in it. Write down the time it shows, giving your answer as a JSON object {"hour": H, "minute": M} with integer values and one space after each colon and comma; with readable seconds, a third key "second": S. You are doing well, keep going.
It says {"hour": 12, "minute": 9, "second": 30}
